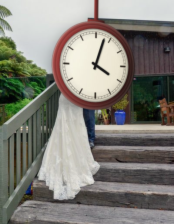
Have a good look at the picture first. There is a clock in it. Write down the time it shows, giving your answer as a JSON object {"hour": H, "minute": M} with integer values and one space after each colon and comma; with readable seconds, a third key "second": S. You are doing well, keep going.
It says {"hour": 4, "minute": 3}
